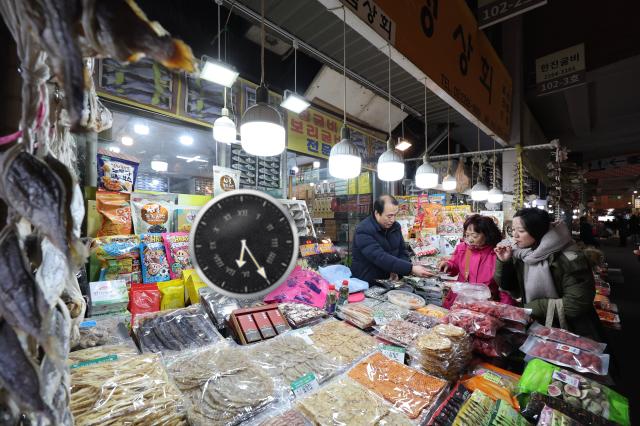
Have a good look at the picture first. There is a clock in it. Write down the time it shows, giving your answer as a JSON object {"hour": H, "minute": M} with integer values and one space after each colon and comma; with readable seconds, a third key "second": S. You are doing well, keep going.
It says {"hour": 6, "minute": 25}
